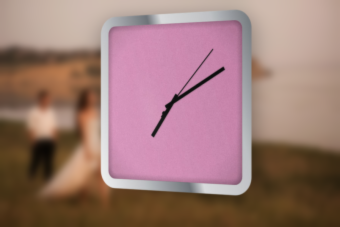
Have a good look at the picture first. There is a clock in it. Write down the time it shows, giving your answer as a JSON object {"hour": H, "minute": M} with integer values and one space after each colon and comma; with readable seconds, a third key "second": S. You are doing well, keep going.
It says {"hour": 7, "minute": 10, "second": 7}
